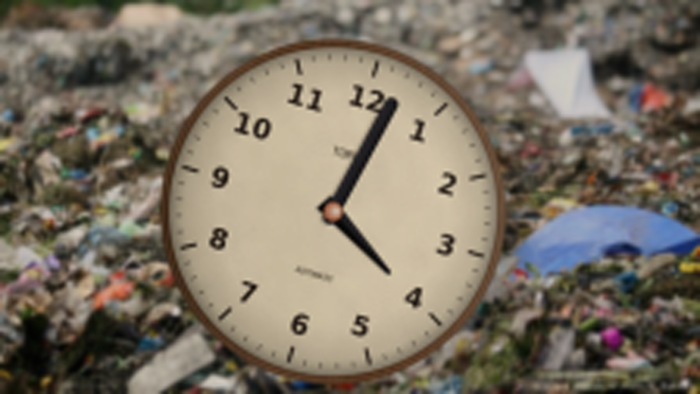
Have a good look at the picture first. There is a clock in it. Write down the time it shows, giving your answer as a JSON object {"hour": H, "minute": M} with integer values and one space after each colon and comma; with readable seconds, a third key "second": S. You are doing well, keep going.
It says {"hour": 4, "minute": 2}
